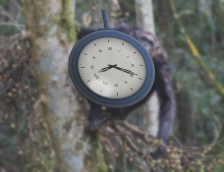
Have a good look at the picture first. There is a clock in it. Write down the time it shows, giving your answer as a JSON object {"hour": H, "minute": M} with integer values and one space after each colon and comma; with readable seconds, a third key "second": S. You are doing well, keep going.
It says {"hour": 8, "minute": 19}
